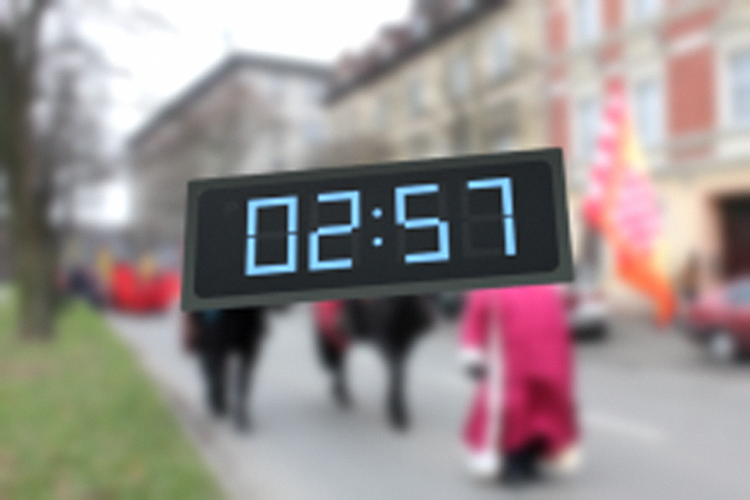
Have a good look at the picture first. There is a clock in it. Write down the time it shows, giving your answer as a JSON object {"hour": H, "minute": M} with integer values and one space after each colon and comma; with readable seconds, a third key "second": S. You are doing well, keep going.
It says {"hour": 2, "minute": 57}
